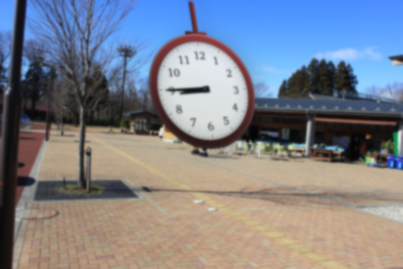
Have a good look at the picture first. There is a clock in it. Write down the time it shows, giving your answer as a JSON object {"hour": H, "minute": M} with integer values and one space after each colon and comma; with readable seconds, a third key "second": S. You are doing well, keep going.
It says {"hour": 8, "minute": 45}
